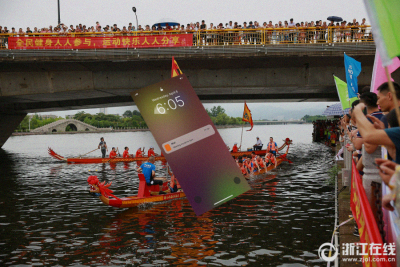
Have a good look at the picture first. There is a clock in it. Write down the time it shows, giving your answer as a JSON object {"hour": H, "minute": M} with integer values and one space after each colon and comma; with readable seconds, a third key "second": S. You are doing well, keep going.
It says {"hour": 6, "minute": 5}
